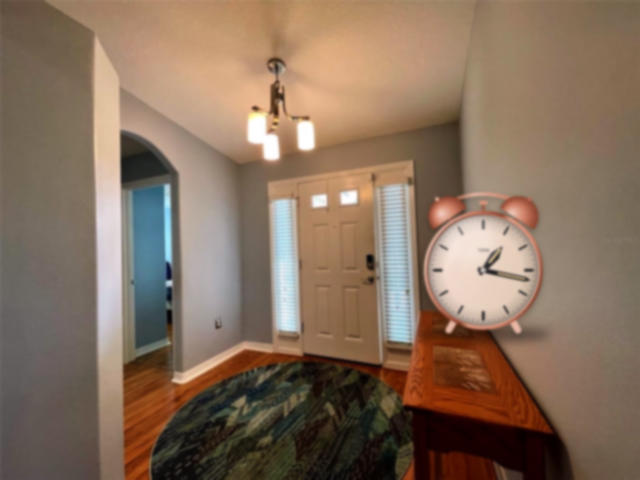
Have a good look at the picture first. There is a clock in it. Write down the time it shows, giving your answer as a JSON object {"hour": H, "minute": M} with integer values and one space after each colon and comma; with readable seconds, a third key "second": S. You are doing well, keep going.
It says {"hour": 1, "minute": 17}
